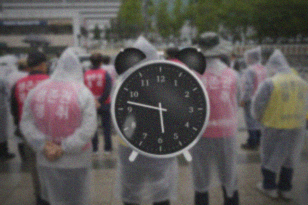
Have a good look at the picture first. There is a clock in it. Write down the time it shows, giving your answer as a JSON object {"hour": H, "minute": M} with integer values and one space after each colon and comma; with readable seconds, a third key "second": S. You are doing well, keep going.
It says {"hour": 5, "minute": 47}
